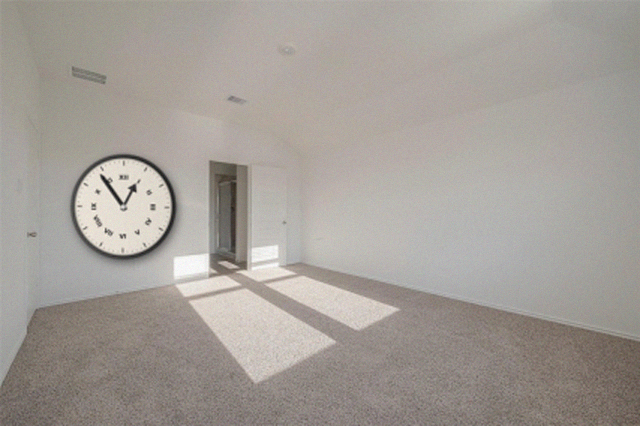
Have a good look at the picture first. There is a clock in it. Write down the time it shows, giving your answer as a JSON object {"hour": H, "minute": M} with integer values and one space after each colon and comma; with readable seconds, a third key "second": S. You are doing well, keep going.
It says {"hour": 12, "minute": 54}
